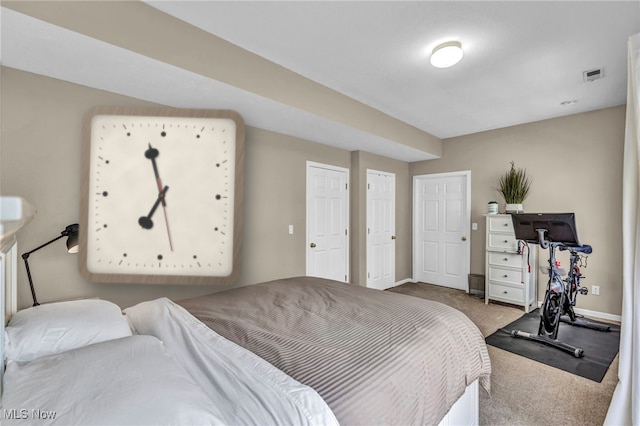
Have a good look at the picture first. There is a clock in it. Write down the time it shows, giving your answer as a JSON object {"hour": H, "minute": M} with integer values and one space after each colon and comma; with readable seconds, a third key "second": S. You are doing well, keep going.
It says {"hour": 6, "minute": 57, "second": 28}
